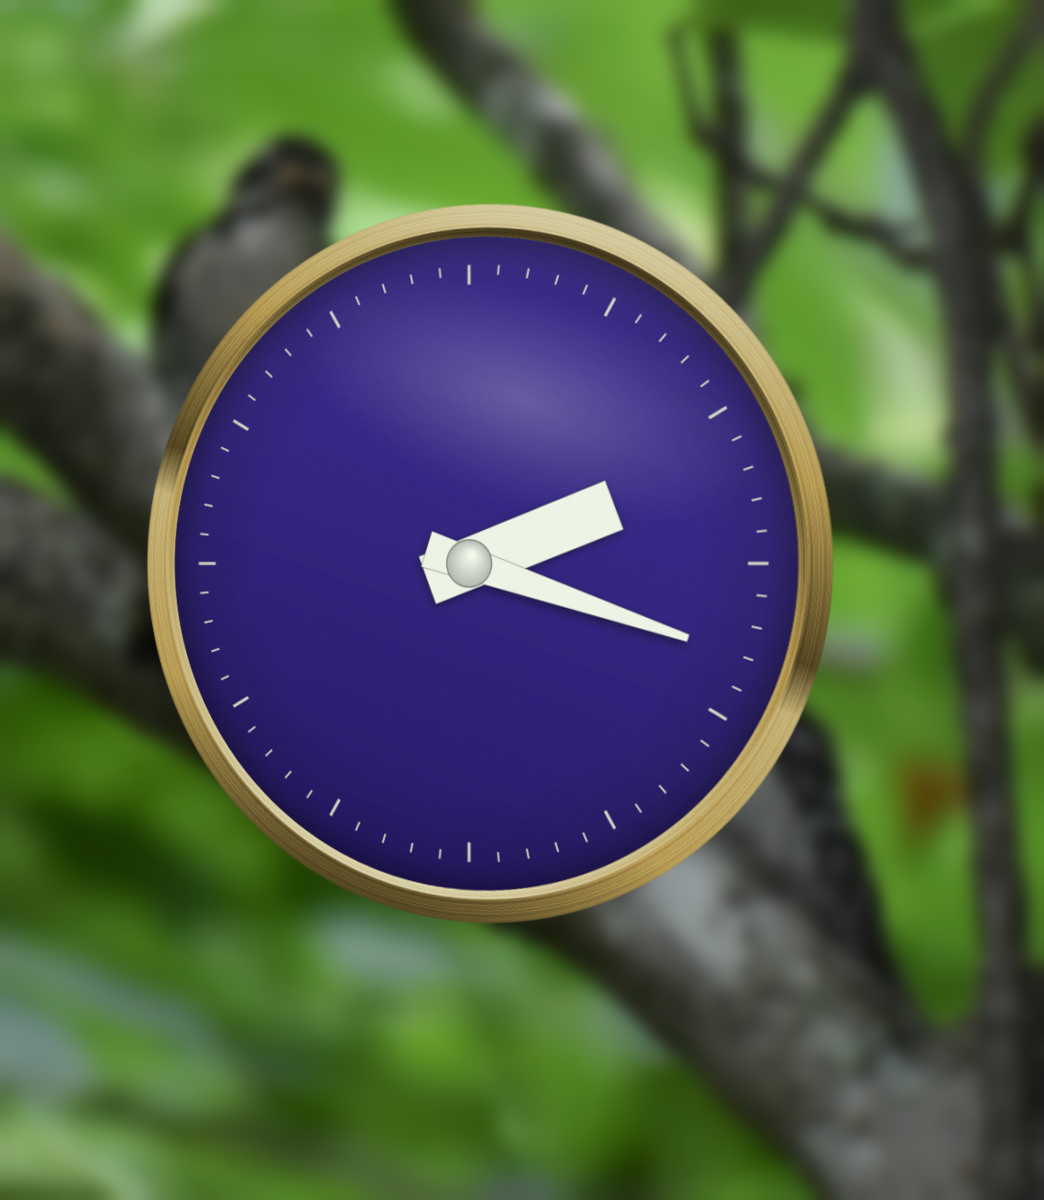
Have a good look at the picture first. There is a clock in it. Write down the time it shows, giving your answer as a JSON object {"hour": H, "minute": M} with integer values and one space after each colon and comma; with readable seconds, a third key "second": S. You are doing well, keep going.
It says {"hour": 2, "minute": 18}
